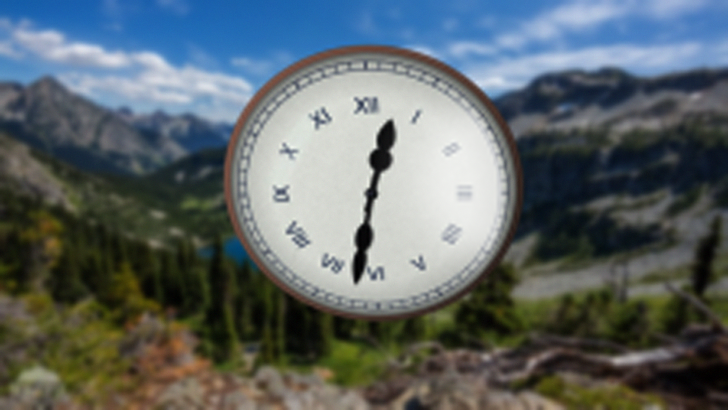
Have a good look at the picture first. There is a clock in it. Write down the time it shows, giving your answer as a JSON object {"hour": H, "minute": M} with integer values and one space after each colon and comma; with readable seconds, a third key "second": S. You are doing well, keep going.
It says {"hour": 12, "minute": 32}
